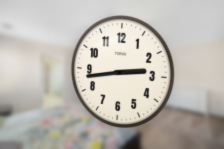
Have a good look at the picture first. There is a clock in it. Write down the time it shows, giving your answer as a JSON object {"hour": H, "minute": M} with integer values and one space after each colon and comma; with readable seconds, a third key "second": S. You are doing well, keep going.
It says {"hour": 2, "minute": 43}
